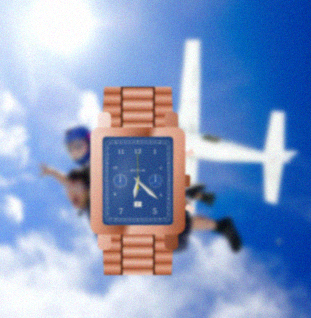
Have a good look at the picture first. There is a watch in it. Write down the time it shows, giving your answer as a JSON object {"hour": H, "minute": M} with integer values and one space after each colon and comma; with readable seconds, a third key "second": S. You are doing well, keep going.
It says {"hour": 6, "minute": 22}
